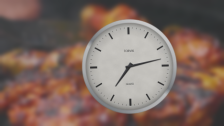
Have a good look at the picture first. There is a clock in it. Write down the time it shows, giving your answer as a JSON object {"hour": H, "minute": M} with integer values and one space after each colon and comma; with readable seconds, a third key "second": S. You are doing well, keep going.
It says {"hour": 7, "minute": 13}
